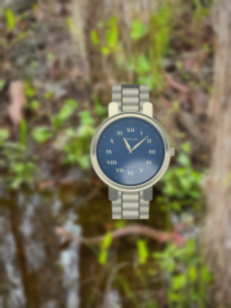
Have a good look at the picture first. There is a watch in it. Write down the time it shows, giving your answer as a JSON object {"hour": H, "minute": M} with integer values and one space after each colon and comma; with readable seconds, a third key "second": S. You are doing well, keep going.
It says {"hour": 11, "minute": 8}
